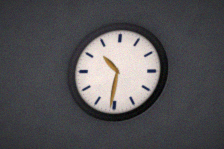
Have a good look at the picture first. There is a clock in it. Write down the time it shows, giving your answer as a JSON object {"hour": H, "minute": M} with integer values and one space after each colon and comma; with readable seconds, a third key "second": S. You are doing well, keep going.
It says {"hour": 10, "minute": 31}
